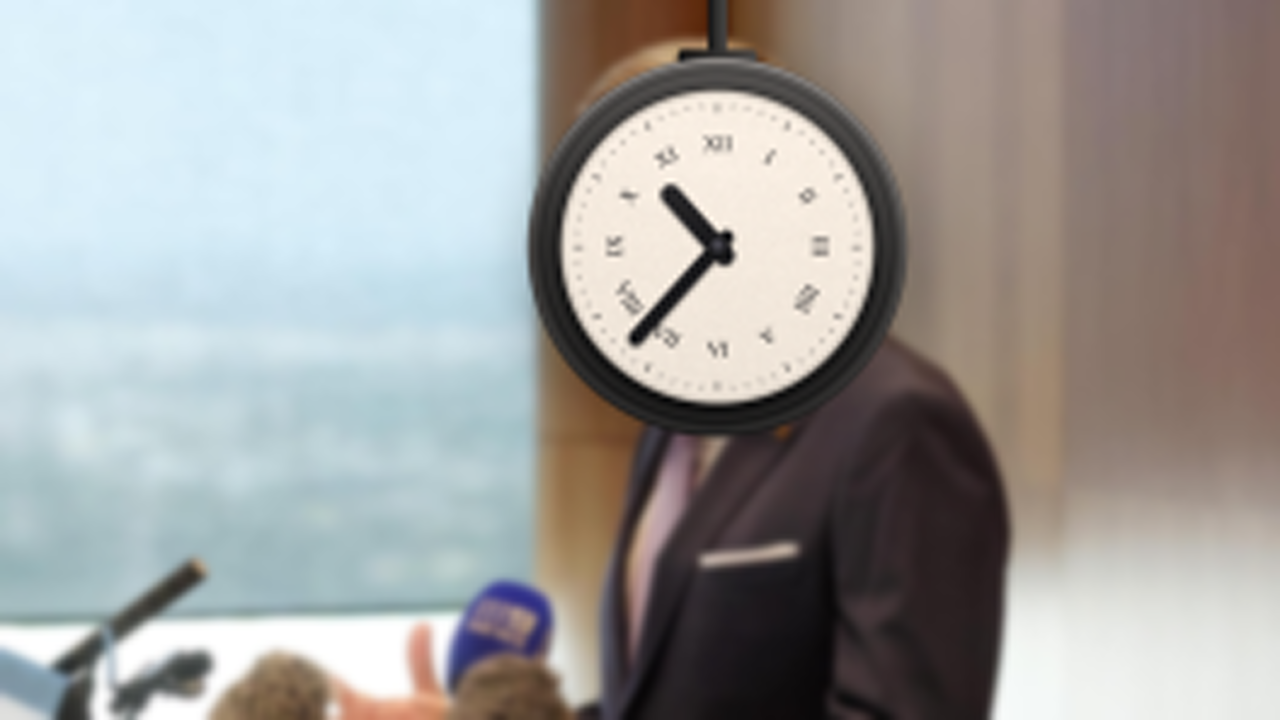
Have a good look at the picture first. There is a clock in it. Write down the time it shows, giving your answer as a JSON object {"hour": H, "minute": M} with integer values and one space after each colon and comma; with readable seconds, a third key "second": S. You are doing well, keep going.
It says {"hour": 10, "minute": 37}
